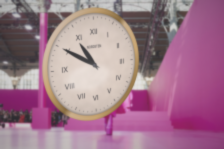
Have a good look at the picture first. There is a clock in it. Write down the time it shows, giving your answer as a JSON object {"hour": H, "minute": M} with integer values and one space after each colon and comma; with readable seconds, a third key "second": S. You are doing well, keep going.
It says {"hour": 10, "minute": 50}
